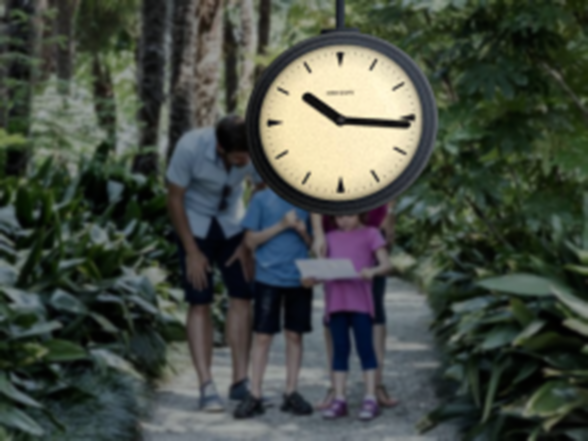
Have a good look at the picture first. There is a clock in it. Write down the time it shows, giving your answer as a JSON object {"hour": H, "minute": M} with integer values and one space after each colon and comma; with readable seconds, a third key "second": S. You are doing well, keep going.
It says {"hour": 10, "minute": 16}
